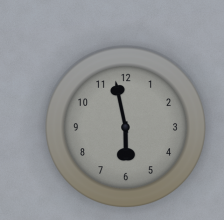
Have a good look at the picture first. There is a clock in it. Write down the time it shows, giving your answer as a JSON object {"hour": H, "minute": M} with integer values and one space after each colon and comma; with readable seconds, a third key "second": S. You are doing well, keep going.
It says {"hour": 5, "minute": 58}
